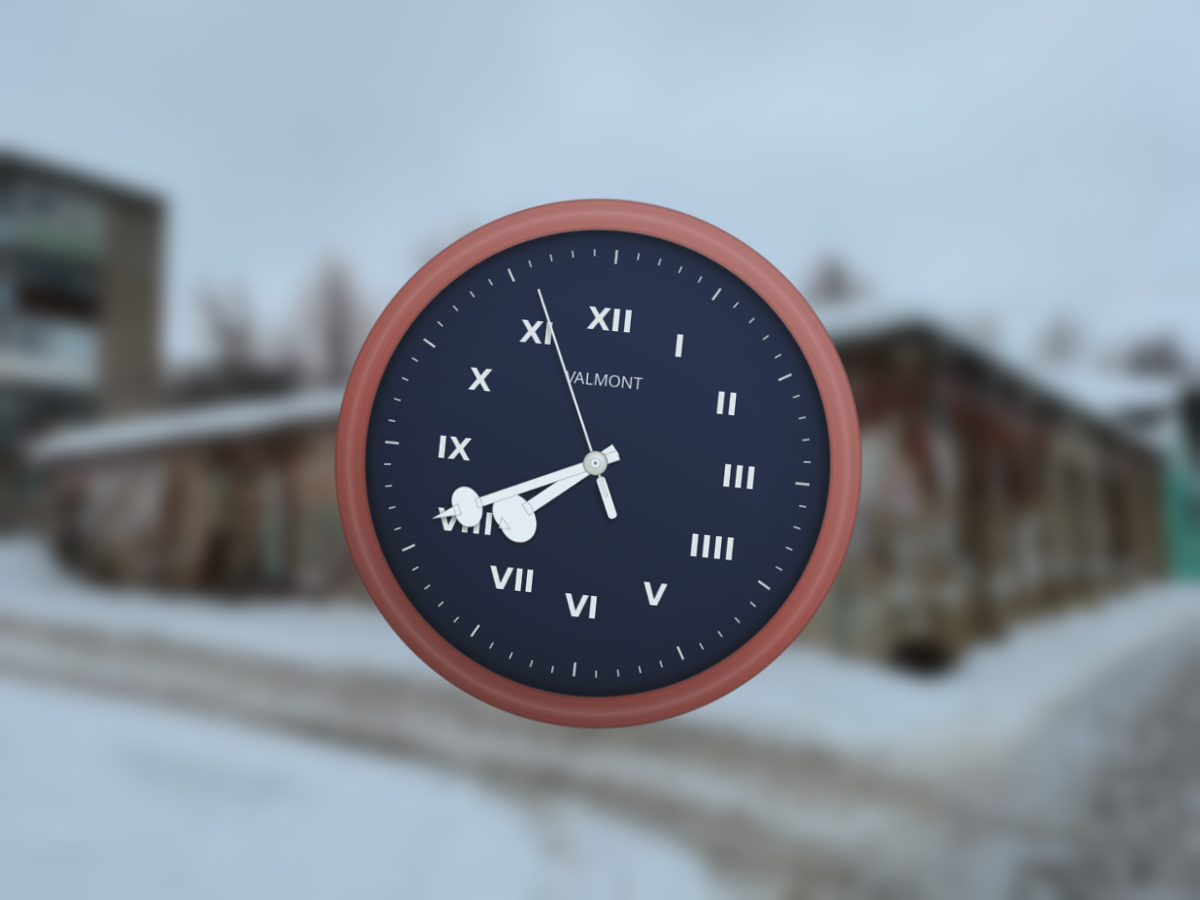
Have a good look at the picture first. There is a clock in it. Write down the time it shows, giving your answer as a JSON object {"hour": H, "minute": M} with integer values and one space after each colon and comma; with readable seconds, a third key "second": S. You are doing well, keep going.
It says {"hour": 7, "minute": 40, "second": 56}
